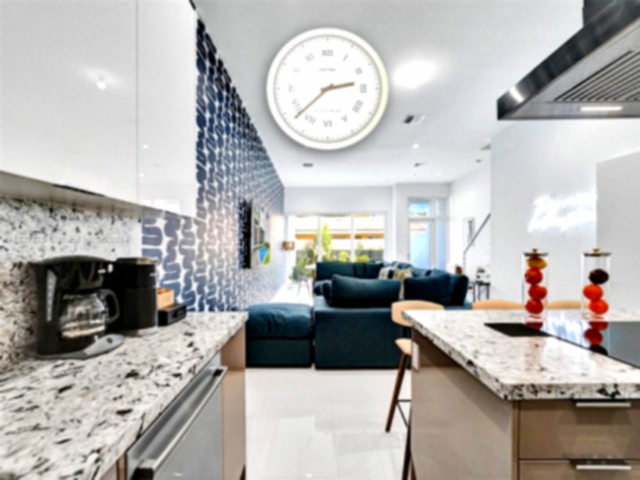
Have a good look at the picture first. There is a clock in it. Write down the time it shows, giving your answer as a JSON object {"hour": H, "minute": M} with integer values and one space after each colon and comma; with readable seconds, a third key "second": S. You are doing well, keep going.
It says {"hour": 2, "minute": 38}
